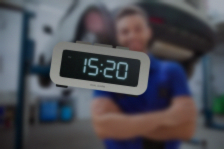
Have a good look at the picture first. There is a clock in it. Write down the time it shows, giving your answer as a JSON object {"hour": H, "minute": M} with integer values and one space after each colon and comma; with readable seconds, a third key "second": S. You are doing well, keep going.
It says {"hour": 15, "minute": 20}
